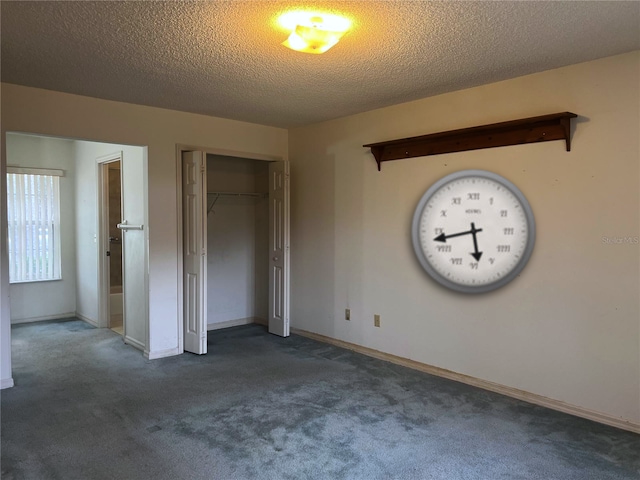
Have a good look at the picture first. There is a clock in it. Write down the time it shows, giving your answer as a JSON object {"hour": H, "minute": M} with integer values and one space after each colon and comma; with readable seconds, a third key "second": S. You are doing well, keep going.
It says {"hour": 5, "minute": 43}
